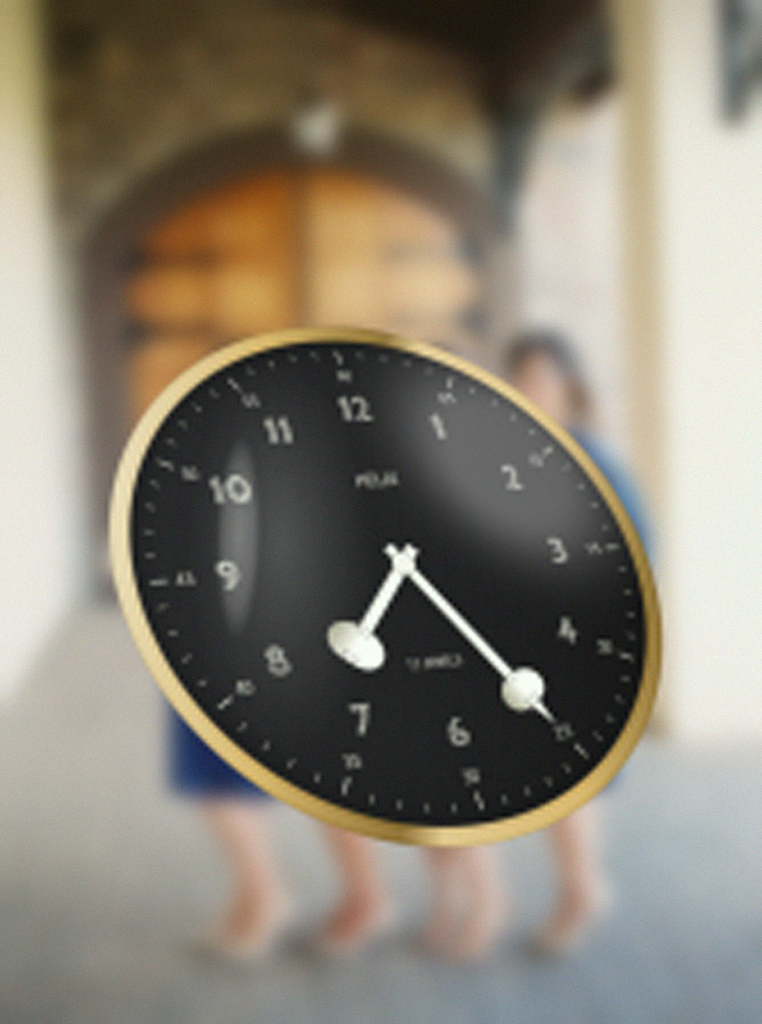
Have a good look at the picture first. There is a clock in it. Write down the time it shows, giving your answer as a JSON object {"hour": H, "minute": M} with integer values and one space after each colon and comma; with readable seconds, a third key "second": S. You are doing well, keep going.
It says {"hour": 7, "minute": 25}
